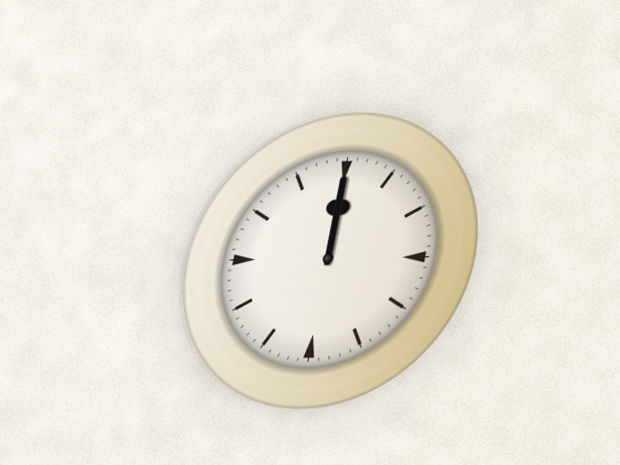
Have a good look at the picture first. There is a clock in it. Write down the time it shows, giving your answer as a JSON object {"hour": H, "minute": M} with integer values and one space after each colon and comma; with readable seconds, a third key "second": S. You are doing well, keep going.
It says {"hour": 12, "minute": 0}
